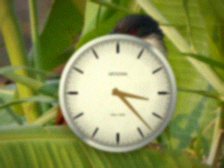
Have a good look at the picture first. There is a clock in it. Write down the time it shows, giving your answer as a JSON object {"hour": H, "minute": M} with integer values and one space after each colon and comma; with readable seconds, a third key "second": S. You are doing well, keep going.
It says {"hour": 3, "minute": 23}
